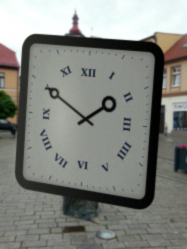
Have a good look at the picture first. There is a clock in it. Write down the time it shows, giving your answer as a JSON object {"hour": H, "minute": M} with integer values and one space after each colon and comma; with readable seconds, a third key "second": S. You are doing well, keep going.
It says {"hour": 1, "minute": 50}
